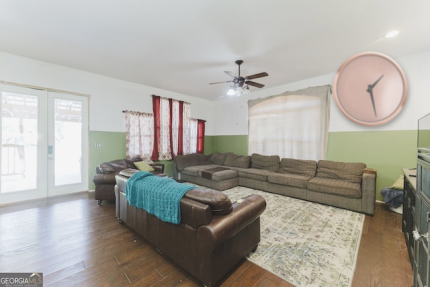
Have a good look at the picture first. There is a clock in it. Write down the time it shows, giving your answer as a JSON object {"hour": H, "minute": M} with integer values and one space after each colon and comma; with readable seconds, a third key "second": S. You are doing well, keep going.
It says {"hour": 1, "minute": 28}
